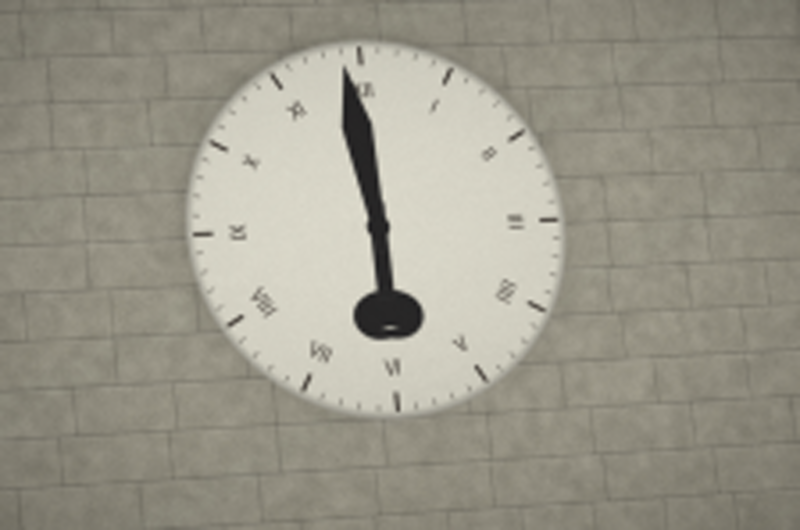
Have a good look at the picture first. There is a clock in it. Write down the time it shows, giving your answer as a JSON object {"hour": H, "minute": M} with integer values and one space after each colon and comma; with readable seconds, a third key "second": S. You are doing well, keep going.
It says {"hour": 5, "minute": 59}
